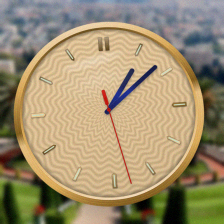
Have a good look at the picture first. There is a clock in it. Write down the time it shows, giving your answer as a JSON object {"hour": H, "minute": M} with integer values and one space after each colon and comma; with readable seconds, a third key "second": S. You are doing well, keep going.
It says {"hour": 1, "minute": 8, "second": 28}
